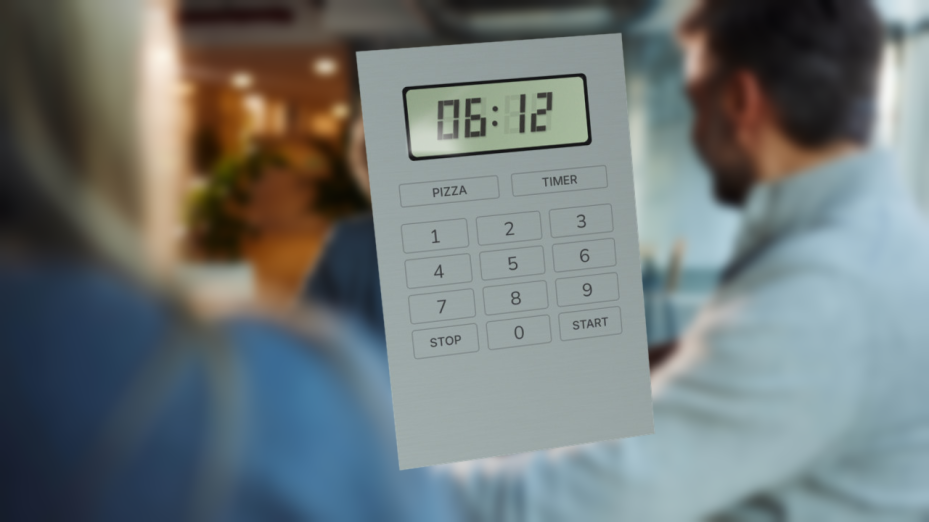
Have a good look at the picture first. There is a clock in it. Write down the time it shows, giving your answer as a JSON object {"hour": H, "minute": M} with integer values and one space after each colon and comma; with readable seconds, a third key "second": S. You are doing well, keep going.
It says {"hour": 6, "minute": 12}
